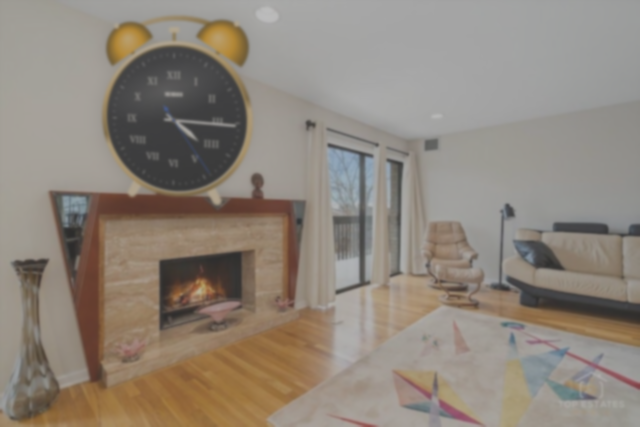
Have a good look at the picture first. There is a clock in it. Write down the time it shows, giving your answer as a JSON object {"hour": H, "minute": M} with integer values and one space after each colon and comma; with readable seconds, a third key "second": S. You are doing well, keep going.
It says {"hour": 4, "minute": 15, "second": 24}
